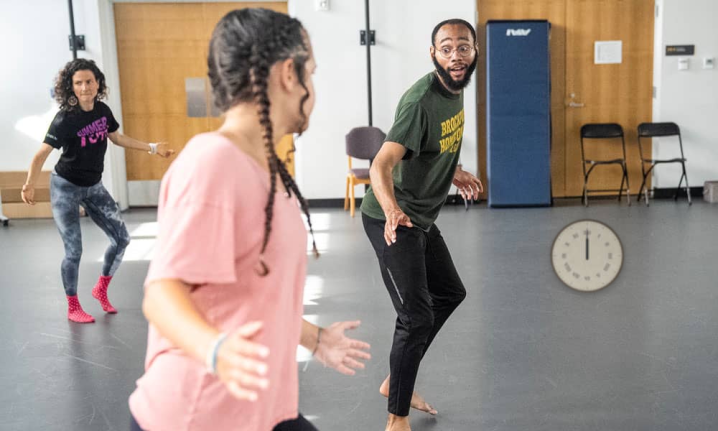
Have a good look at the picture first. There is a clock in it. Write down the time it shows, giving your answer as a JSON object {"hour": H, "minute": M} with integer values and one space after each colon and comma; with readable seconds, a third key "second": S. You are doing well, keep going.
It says {"hour": 12, "minute": 0}
